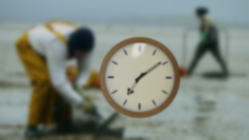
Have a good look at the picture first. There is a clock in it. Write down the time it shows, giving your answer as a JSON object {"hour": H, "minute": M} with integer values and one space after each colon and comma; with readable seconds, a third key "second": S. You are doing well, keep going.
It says {"hour": 7, "minute": 9}
